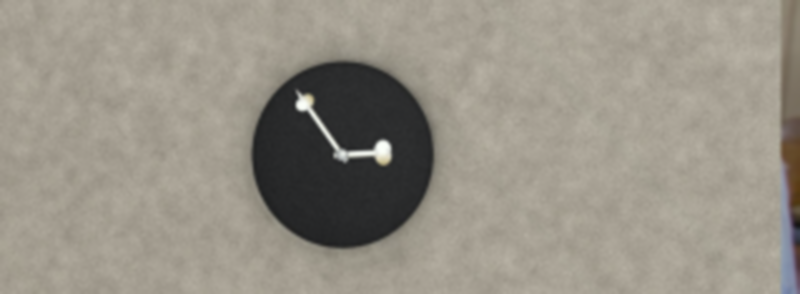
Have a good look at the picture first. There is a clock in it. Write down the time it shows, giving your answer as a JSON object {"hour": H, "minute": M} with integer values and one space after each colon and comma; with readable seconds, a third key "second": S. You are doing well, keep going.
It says {"hour": 2, "minute": 54}
